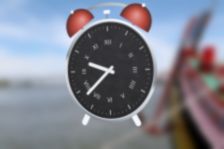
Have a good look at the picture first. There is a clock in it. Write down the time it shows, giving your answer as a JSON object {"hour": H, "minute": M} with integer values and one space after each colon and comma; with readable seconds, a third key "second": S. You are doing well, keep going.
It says {"hour": 9, "minute": 38}
